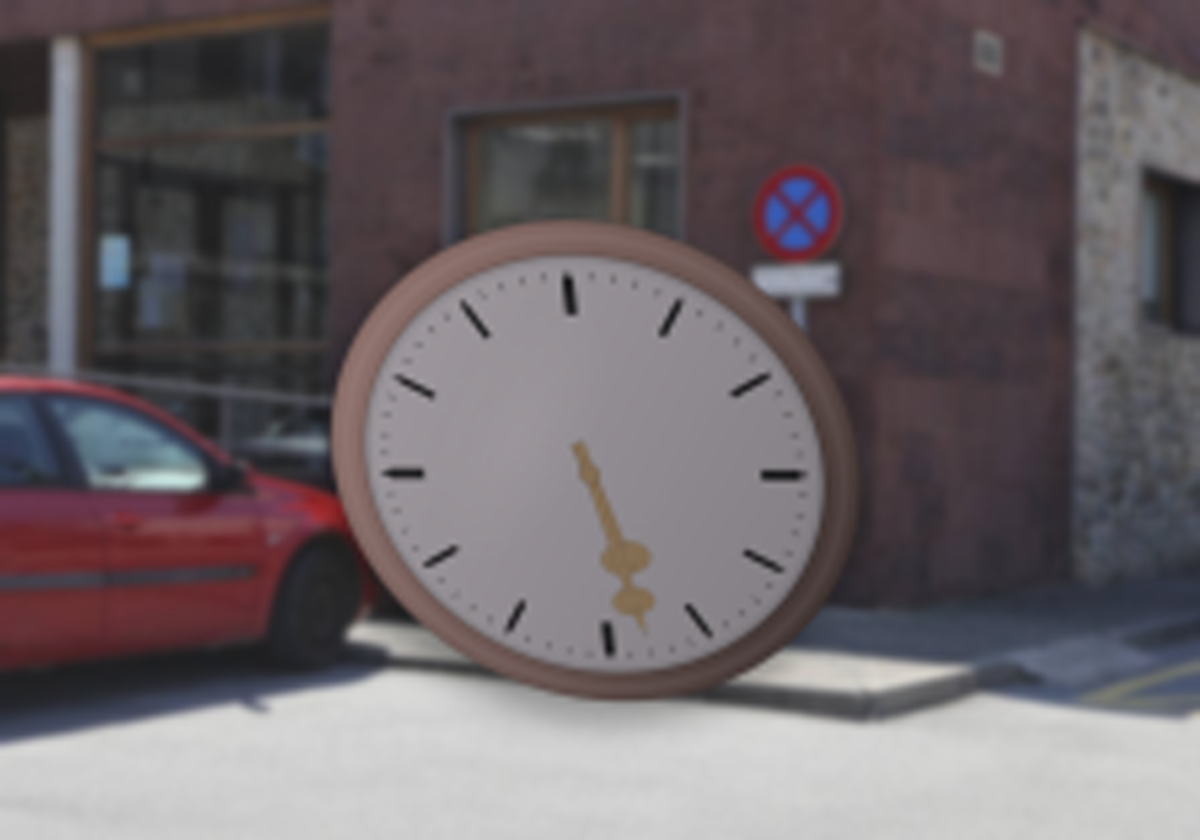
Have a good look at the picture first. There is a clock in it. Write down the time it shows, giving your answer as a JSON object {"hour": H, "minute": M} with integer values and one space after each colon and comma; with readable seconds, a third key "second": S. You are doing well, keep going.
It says {"hour": 5, "minute": 28}
